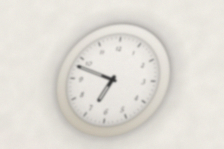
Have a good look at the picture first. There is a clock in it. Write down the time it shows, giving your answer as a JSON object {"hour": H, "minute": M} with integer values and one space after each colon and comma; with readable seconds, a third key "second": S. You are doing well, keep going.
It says {"hour": 6, "minute": 48}
